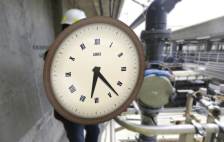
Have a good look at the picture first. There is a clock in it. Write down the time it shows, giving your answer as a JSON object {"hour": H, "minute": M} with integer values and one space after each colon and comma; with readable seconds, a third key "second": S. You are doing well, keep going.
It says {"hour": 6, "minute": 23}
